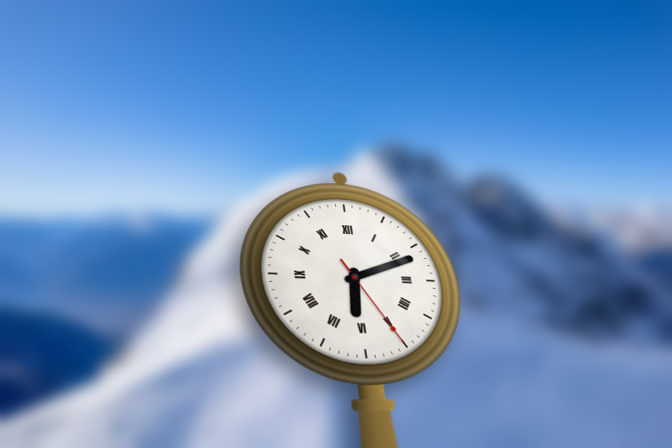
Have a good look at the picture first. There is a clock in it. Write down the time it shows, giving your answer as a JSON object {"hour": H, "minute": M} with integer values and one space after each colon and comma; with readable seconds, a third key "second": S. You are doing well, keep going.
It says {"hour": 6, "minute": 11, "second": 25}
